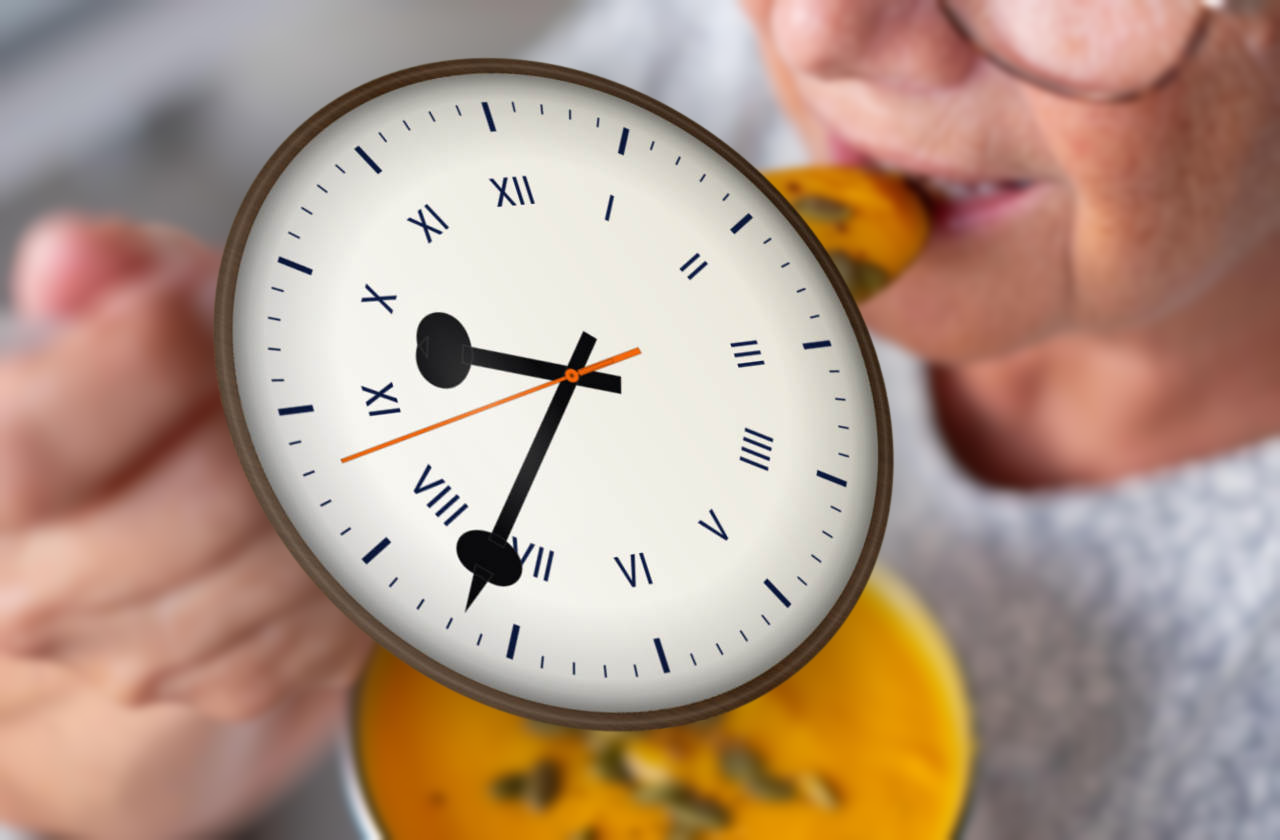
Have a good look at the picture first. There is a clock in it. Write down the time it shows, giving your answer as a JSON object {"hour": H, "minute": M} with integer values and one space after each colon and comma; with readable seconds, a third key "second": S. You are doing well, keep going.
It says {"hour": 9, "minute": 36, "second": 43}
